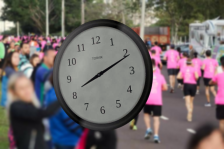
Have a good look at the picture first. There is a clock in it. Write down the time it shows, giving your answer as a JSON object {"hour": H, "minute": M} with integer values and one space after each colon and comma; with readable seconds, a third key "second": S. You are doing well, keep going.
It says {"hour": 8, "minute": 11}
